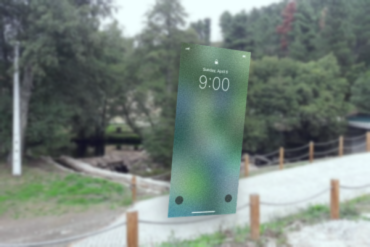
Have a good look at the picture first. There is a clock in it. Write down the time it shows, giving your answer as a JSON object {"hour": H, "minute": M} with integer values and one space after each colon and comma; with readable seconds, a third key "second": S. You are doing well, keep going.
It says {"hour": 9, "minute": 0}
